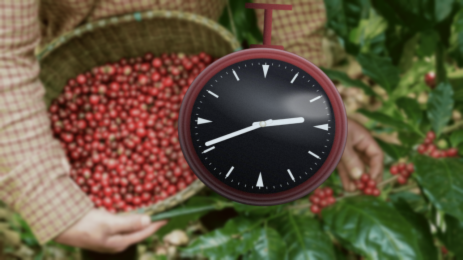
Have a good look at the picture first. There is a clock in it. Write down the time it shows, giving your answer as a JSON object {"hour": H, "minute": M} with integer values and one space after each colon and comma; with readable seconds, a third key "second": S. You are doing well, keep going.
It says {"hour": 2, "minute": 41}
